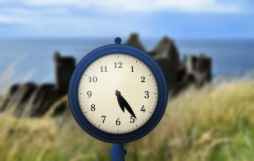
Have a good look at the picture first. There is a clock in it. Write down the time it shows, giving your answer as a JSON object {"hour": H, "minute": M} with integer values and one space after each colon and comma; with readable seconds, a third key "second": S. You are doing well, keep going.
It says {"hour": 5, "minute": 24}
